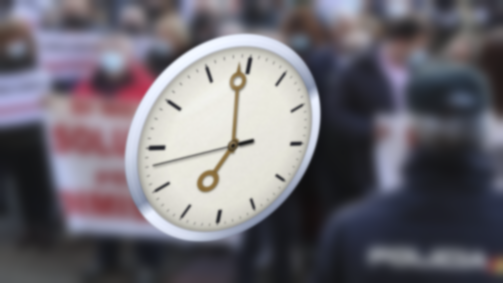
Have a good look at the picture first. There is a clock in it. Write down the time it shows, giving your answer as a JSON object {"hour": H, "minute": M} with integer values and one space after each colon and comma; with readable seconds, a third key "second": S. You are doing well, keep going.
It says {"hour": 6, "minute": 58, "second": 43}
